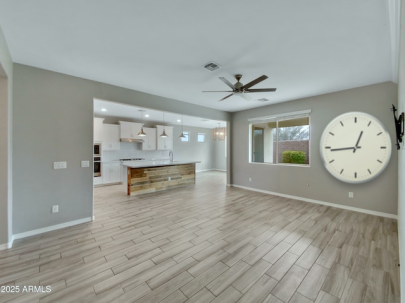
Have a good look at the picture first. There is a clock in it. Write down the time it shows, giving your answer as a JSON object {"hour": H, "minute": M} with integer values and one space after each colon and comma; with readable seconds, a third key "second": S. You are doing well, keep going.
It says {"hour": 12, "minute": 44}
